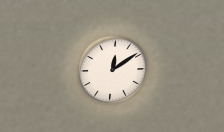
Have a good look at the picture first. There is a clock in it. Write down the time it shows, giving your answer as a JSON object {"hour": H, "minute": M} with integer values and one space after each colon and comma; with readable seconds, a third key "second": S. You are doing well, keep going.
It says {"hour": 12, "minute": 9}
